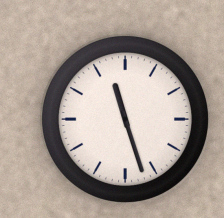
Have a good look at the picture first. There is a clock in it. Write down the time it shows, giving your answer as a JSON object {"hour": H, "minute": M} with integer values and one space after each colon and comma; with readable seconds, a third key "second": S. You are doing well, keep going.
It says {"hour": 11, "minute": 27}
